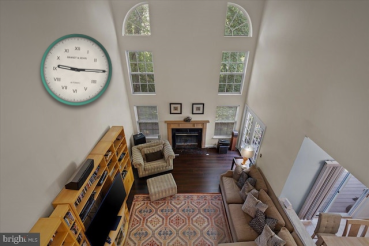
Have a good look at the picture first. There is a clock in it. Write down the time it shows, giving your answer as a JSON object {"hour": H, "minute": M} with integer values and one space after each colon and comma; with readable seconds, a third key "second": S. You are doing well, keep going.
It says {"hour": 9, "minute": 15}
